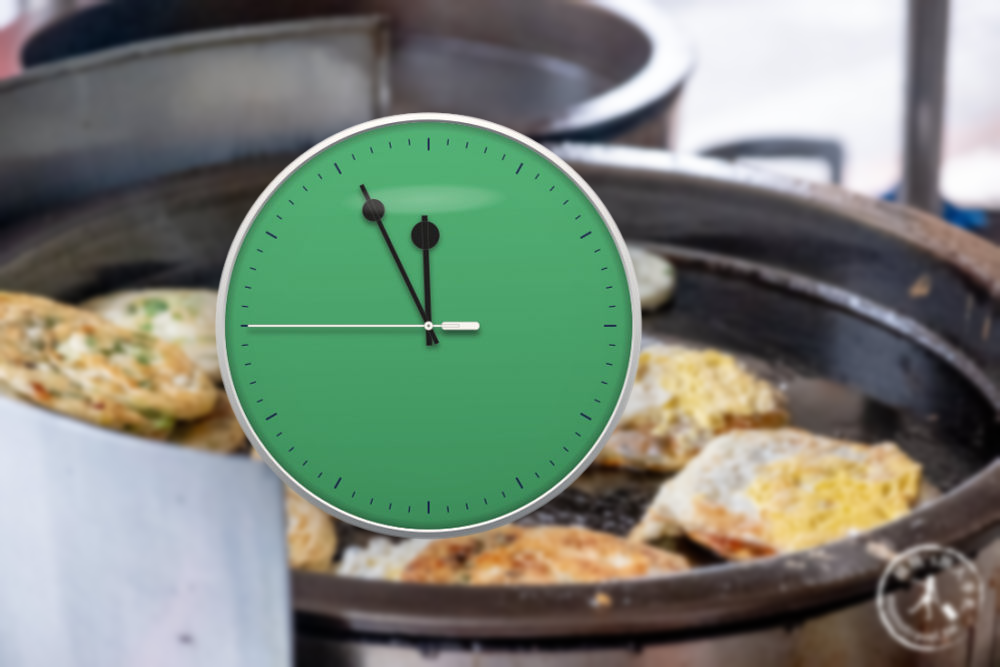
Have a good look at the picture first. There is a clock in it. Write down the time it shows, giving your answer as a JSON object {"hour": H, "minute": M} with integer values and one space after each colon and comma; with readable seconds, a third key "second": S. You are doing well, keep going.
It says {"hour": 11, "minute": 55, "second": 45}
